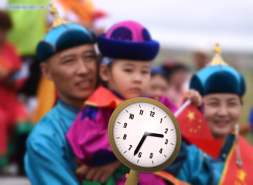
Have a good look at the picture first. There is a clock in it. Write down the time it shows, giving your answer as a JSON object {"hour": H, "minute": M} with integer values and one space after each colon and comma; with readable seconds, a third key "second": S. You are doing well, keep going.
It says {"hour": 2, "minute": 32}
